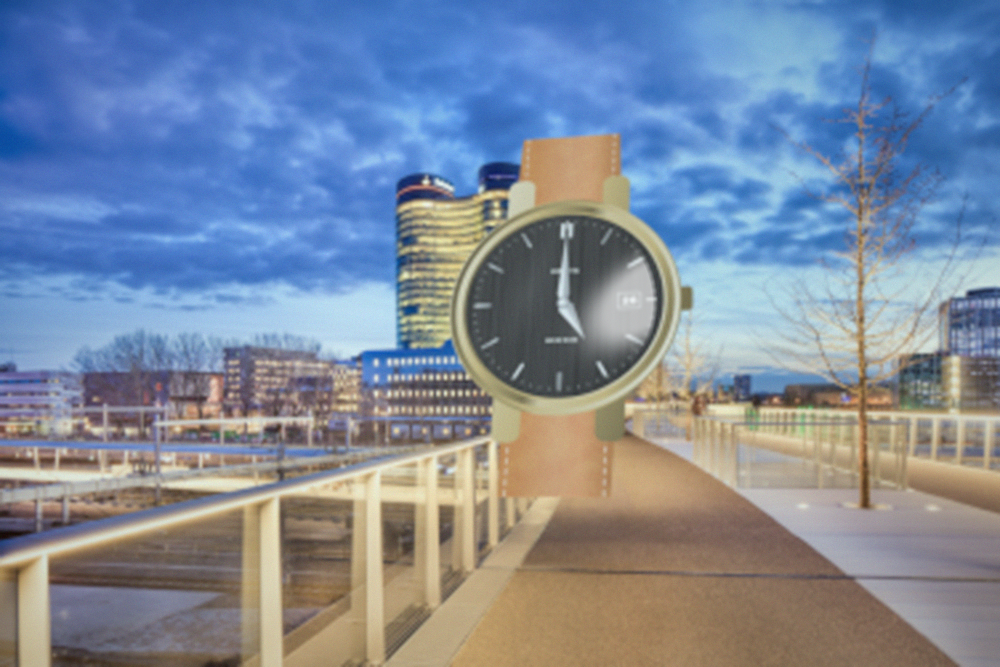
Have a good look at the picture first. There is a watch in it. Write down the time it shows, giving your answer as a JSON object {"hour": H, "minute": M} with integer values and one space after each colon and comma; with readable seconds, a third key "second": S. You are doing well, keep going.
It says {"hour": 5, "minute": 0}
